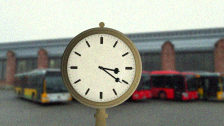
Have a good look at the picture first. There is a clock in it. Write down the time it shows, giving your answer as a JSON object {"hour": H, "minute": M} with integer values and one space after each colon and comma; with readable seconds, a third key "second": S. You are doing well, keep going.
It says {"hour": 3, "minute": 21}
